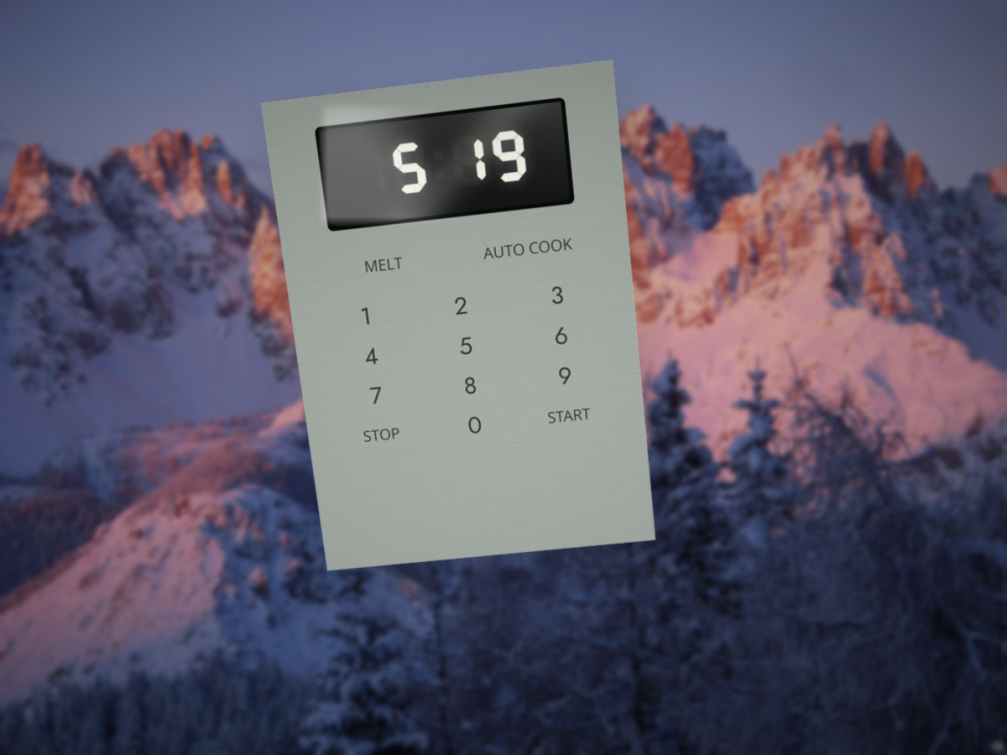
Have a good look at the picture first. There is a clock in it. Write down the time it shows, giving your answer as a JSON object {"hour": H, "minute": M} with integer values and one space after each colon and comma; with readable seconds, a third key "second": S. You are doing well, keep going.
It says {"hour": 5, "minute": 19}
